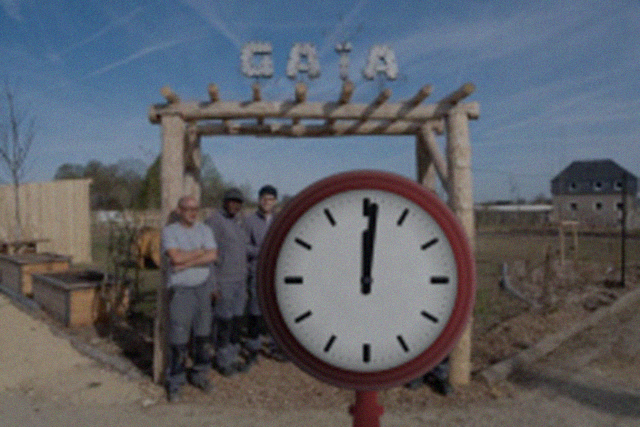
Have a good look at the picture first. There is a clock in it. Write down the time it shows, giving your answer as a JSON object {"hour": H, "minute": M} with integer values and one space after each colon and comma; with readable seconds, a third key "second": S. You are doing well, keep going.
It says {"hour": 12, "minute": 1}
